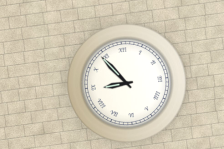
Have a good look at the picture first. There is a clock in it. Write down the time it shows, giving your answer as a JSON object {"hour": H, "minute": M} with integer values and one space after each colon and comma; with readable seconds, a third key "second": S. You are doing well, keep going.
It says {"hour": 8, "minute": 54}
